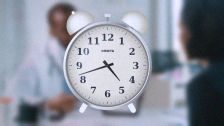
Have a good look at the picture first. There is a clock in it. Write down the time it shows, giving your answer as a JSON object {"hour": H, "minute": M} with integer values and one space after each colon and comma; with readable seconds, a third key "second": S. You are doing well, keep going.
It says {"hour": 4, "minute": 42}
